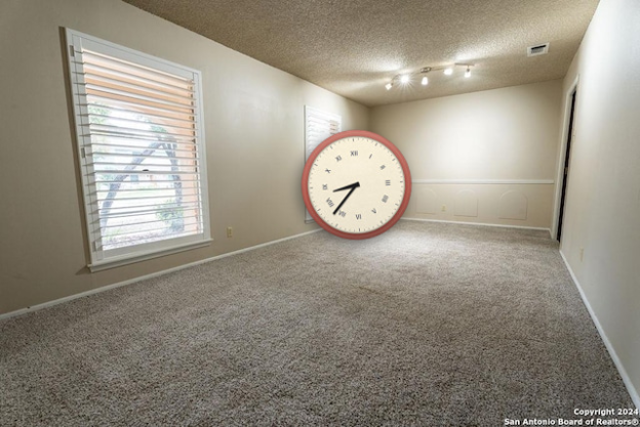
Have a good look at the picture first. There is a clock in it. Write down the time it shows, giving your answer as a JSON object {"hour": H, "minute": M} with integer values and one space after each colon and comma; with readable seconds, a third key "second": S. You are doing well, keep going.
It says {"hour": 8, "minute": 37}
